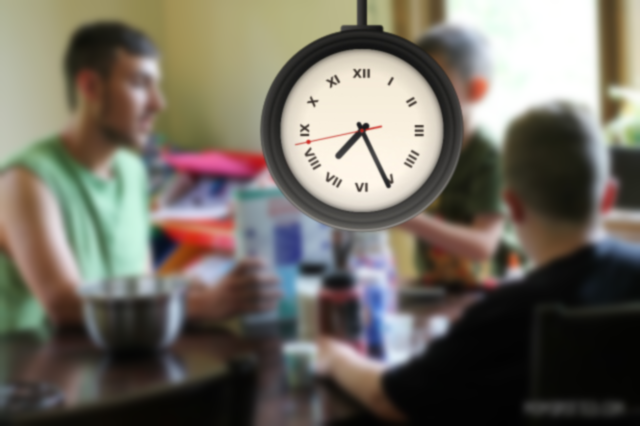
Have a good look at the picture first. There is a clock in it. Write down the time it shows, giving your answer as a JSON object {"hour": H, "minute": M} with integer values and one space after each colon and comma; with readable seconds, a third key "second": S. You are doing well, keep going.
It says {"hour": 7, "minute": 25, "second": 43}
